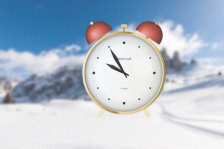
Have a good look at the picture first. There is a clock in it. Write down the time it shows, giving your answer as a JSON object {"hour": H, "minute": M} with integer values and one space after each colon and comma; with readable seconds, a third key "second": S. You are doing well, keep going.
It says {"hour": 9, "minute": 55}
